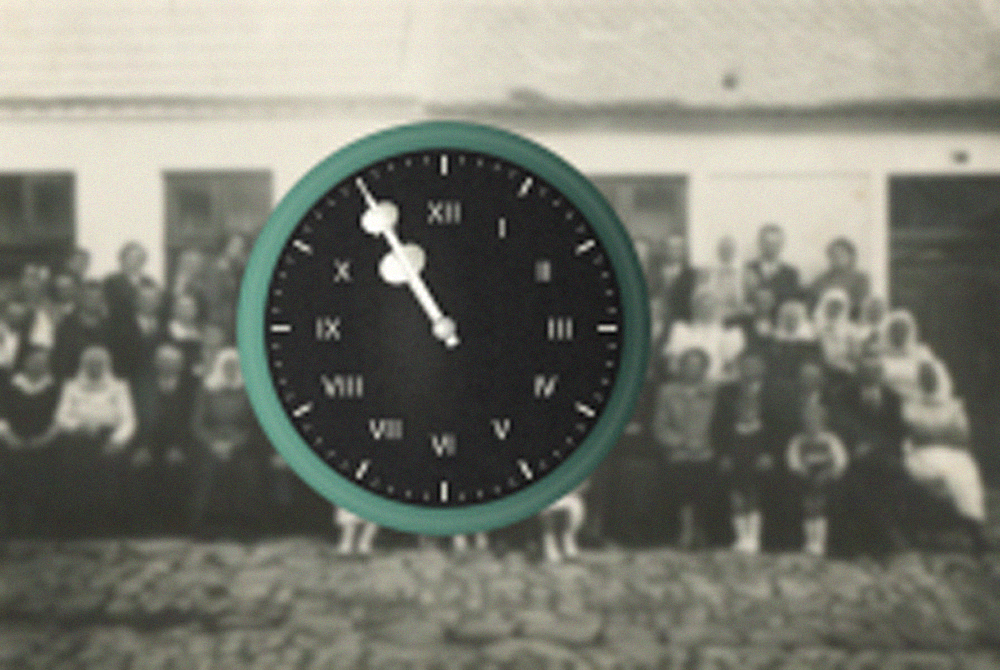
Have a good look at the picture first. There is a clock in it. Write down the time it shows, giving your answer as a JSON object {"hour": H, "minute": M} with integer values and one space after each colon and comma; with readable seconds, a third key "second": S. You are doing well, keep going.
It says {"hour": 10, "minute": 55}
